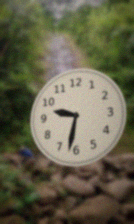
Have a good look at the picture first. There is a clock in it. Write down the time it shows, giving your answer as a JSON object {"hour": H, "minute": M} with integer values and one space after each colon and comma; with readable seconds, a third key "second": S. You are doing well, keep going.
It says {"hour": 9, "minute": 32}
